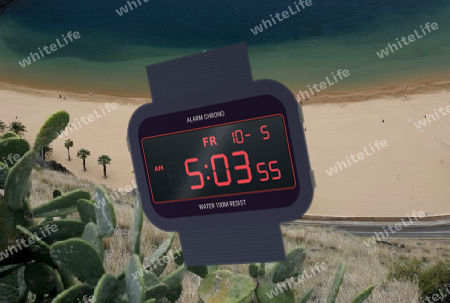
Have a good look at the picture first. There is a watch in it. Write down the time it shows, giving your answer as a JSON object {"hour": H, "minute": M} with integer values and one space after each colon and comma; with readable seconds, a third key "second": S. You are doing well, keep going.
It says {"hour": 5, "minute": 3, "second": 55}
